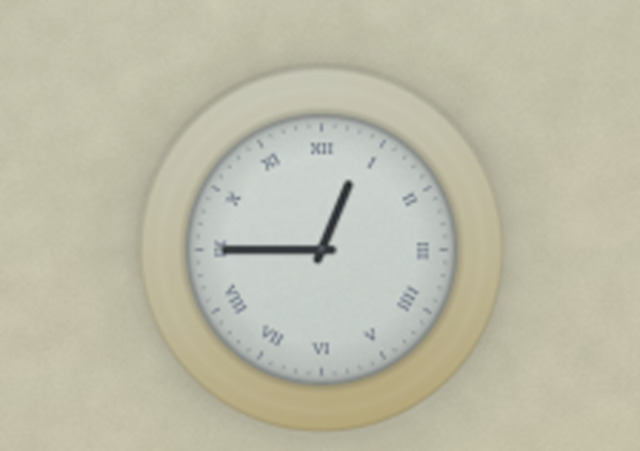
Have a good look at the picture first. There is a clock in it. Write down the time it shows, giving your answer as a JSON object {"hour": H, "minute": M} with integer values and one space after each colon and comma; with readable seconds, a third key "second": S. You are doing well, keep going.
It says {"hour": 12, "minute": 45}
